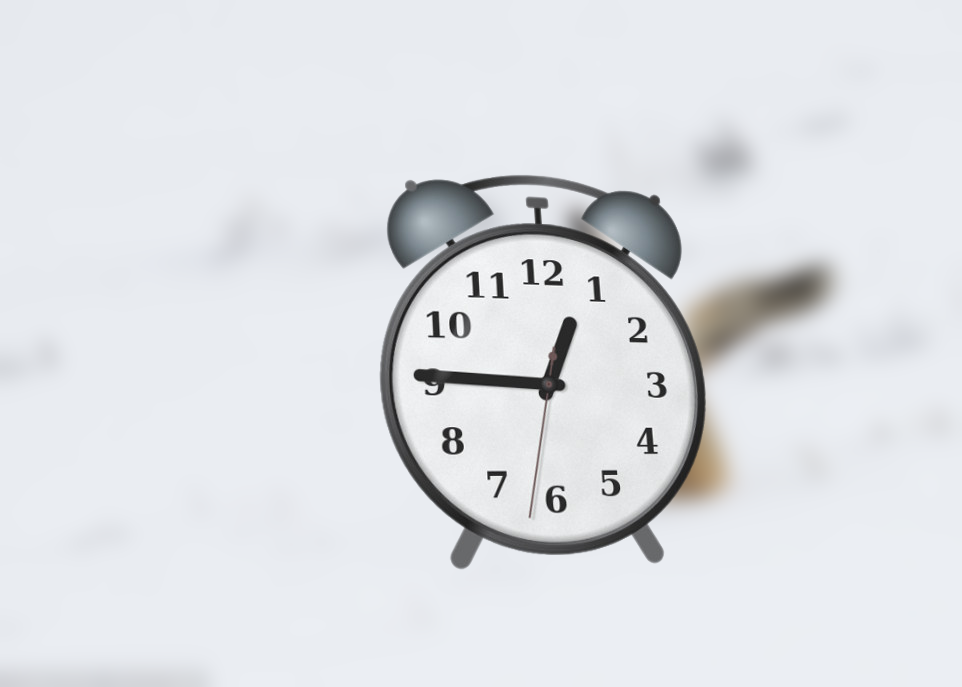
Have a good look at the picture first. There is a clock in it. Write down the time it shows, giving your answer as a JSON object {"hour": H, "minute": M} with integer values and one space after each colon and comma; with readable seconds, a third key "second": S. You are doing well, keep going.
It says {"hour": 12, "minute": 45, "second": 32}
